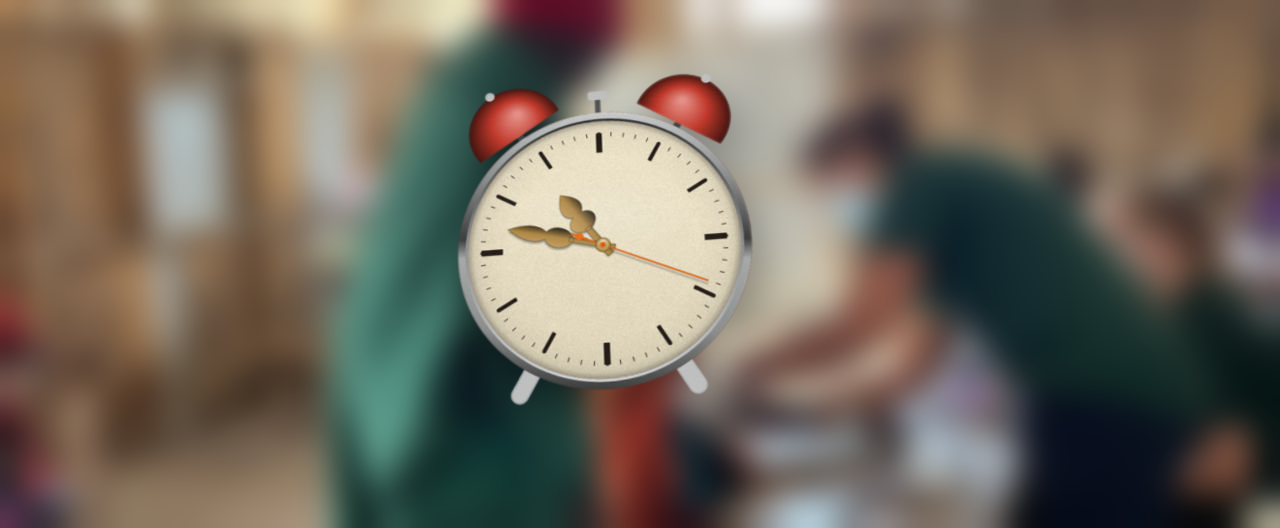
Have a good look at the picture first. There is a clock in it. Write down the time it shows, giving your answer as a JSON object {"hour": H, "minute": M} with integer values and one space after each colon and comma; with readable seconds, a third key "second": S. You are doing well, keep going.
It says {"hour": 10, "minute": 47, "second": 19}
